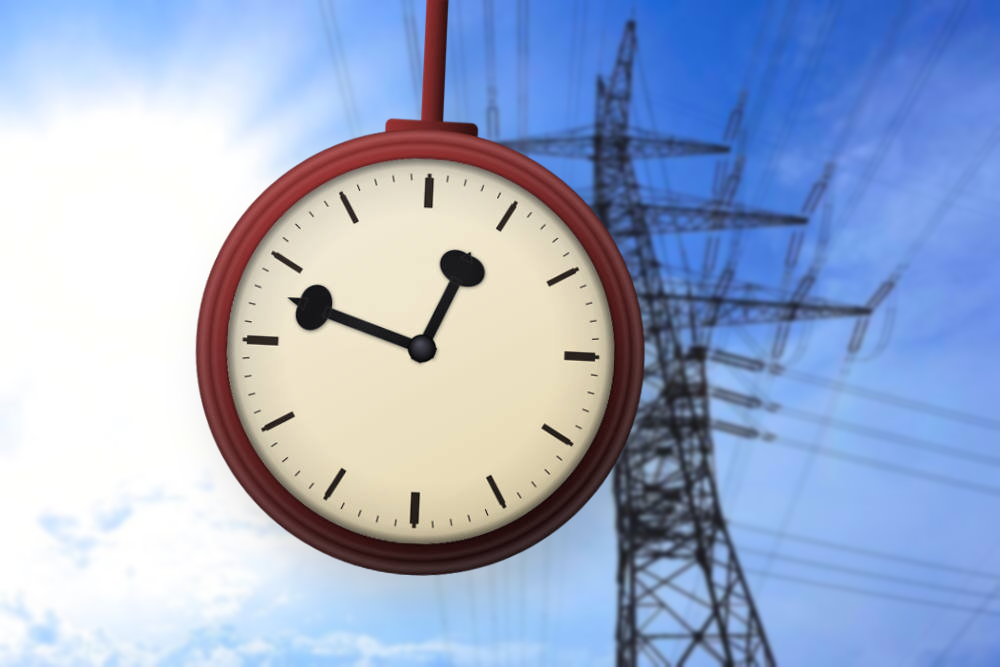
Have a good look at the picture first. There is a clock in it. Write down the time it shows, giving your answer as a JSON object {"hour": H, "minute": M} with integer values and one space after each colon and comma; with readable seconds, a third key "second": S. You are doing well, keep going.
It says {"hour": 12, "minute": 48}
